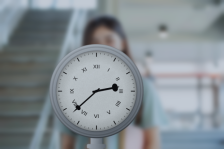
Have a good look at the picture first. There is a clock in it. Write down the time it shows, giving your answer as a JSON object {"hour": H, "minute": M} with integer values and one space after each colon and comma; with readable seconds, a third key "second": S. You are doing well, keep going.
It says {"hour": 2, "minute": 38}
